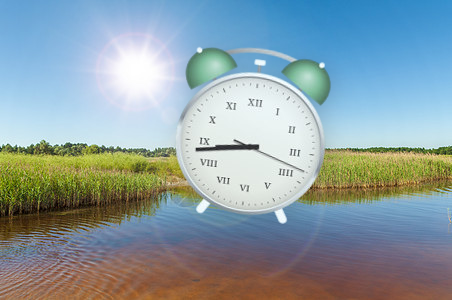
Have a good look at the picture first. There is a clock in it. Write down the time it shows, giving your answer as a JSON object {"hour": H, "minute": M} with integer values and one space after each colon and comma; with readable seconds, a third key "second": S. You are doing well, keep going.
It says {"hour": 8, "minute": 43, "second": 18}
